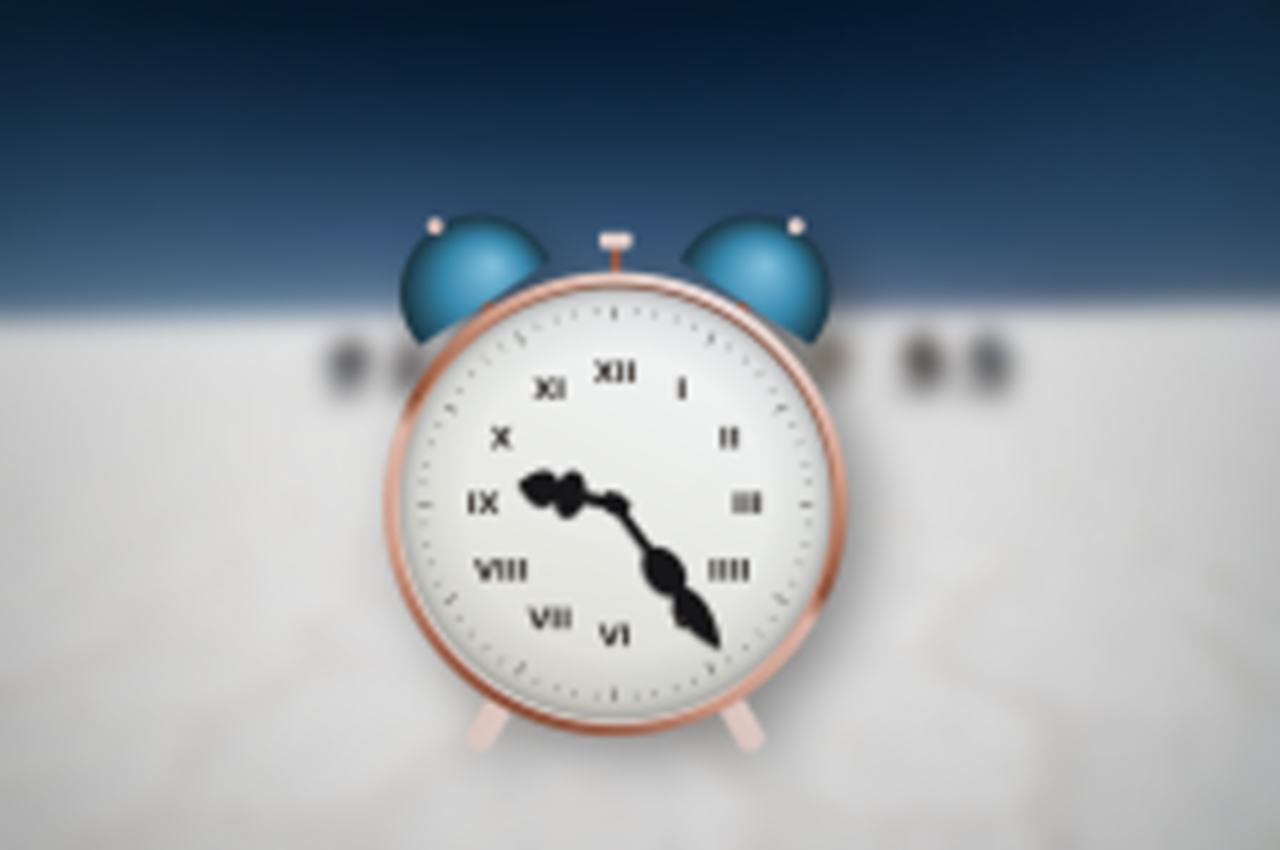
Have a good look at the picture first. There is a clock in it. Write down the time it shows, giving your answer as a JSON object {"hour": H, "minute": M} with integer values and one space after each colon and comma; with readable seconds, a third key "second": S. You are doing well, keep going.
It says {"hour": 9, "minute": 24}
